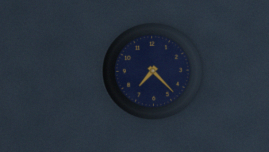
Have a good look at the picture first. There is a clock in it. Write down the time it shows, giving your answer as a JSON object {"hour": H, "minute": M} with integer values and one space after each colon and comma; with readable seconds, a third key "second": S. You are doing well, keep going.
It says {"hour": 7, "minute": 23}
